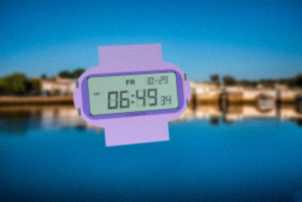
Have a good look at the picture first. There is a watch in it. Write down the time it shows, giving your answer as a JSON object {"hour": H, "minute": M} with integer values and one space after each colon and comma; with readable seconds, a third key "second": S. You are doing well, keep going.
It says {"hour": 6, "minute": 49}
